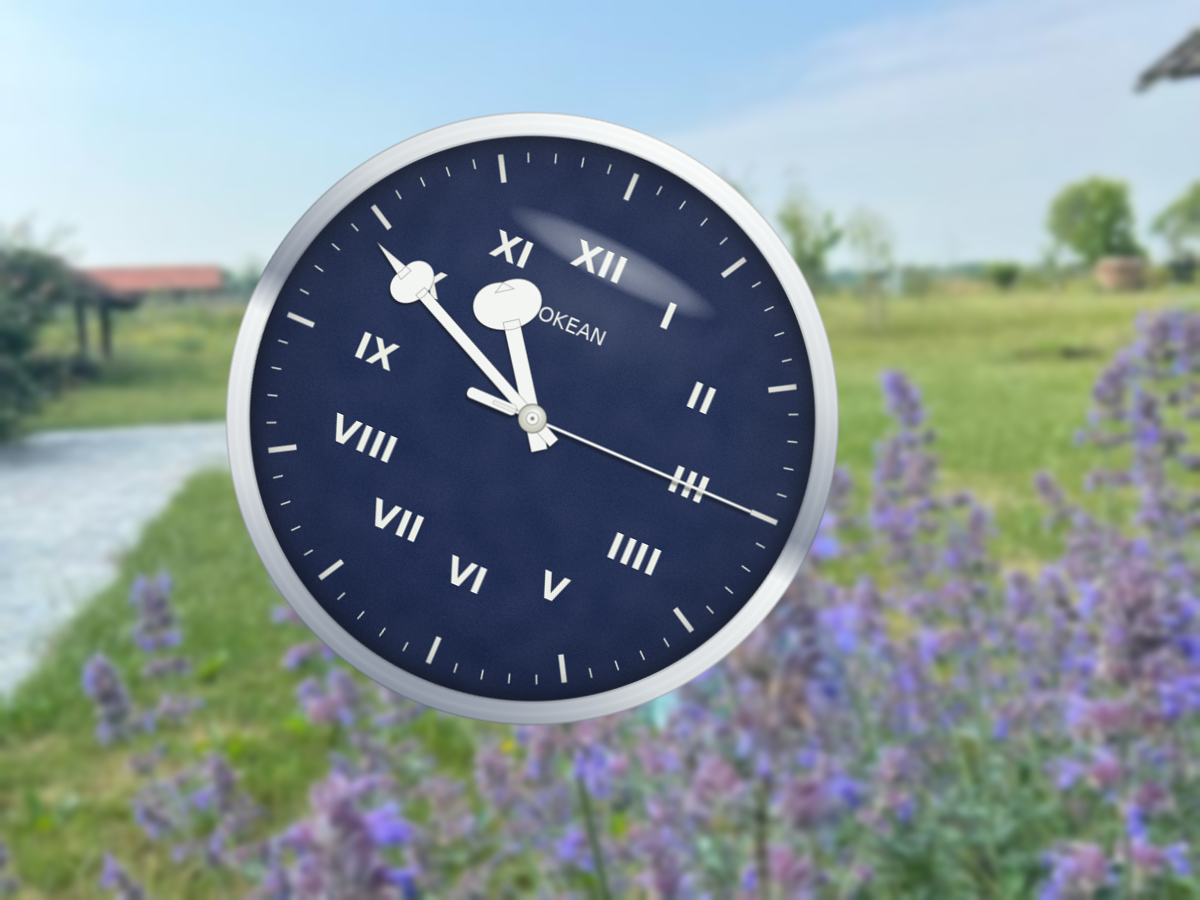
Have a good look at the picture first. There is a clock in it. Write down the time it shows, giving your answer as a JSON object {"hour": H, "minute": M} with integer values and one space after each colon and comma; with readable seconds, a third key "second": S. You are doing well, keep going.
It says {"hour": 10, "minute": 49, "second": 15}
